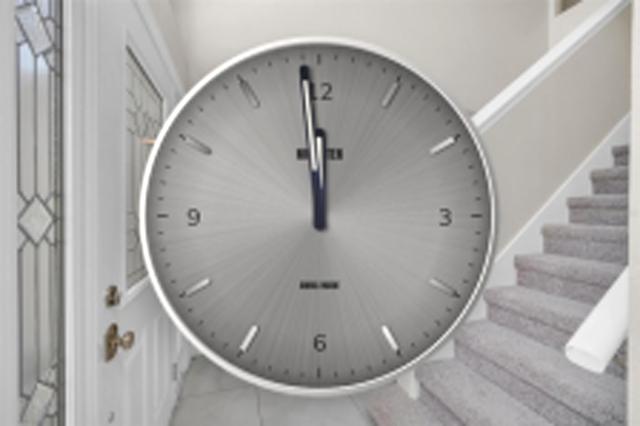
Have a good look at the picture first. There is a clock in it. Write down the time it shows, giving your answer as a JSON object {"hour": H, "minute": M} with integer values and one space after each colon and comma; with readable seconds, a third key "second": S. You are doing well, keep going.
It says {"hour": 11, "minute": 59}
